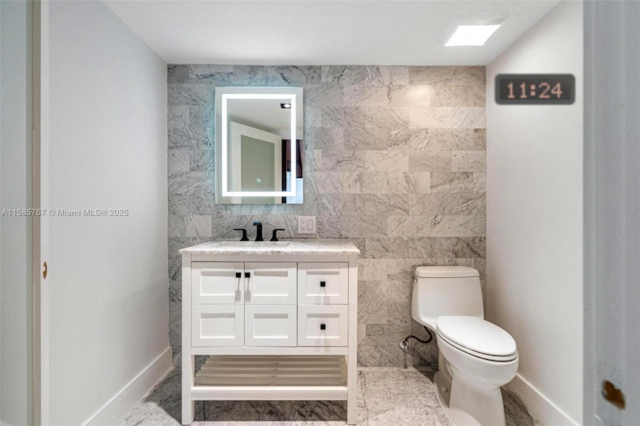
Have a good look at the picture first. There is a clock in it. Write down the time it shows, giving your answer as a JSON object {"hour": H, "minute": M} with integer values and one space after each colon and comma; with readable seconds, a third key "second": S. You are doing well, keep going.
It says {"hour": 11, "minute": 24}
